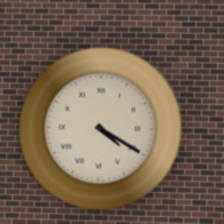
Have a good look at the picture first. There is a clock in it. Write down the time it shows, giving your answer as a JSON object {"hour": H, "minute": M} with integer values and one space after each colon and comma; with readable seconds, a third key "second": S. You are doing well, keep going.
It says {"hour": 4, "minute": 20}
